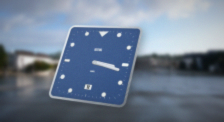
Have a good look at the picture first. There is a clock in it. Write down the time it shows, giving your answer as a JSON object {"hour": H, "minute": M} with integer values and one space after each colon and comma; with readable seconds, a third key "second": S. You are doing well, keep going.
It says {"hour": 3, "minute": 17}
